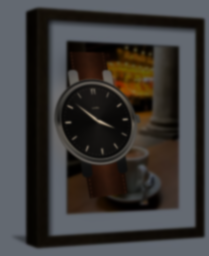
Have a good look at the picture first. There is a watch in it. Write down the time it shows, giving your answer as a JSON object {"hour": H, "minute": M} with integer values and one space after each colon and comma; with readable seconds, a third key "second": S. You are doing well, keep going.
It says {"hour": 3, "minute": 52}
